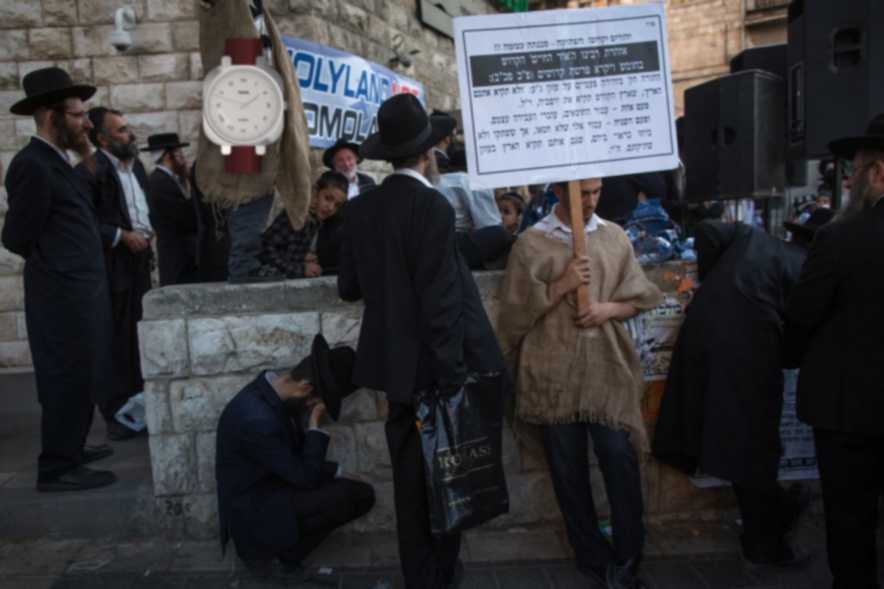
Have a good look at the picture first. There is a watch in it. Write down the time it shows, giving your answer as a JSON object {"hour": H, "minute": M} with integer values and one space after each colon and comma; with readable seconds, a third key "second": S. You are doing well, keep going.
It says {"hour": 1, "minute": 48}
